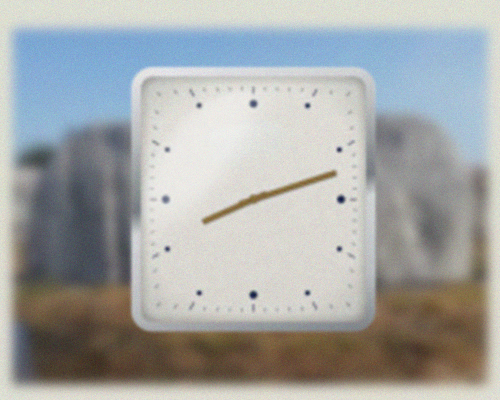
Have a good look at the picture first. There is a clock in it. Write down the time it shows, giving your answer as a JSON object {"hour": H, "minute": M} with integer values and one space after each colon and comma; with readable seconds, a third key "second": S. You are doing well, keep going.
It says {"hour": 8, "minute": 12}
